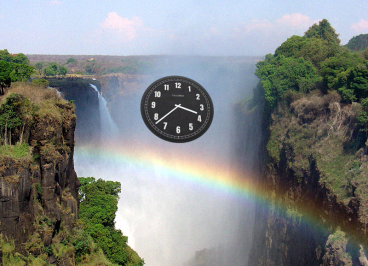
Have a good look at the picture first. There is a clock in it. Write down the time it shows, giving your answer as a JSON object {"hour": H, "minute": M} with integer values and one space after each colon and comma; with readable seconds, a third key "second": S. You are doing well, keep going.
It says {"hour": 3, "minute": 38}
